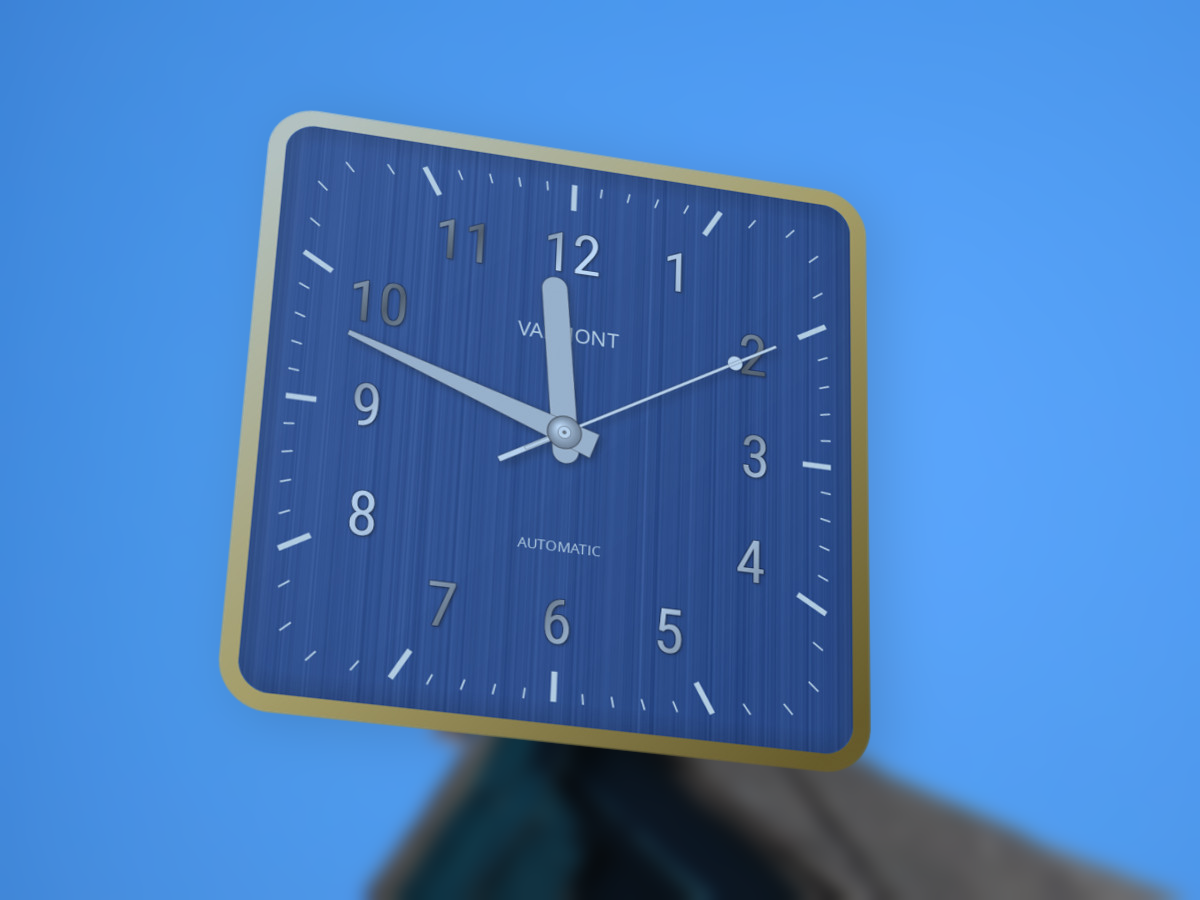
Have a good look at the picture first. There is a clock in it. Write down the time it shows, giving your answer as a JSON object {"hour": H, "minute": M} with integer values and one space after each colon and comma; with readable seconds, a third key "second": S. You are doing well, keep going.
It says {"hour": 11, "minute": 48, "second": 10}
